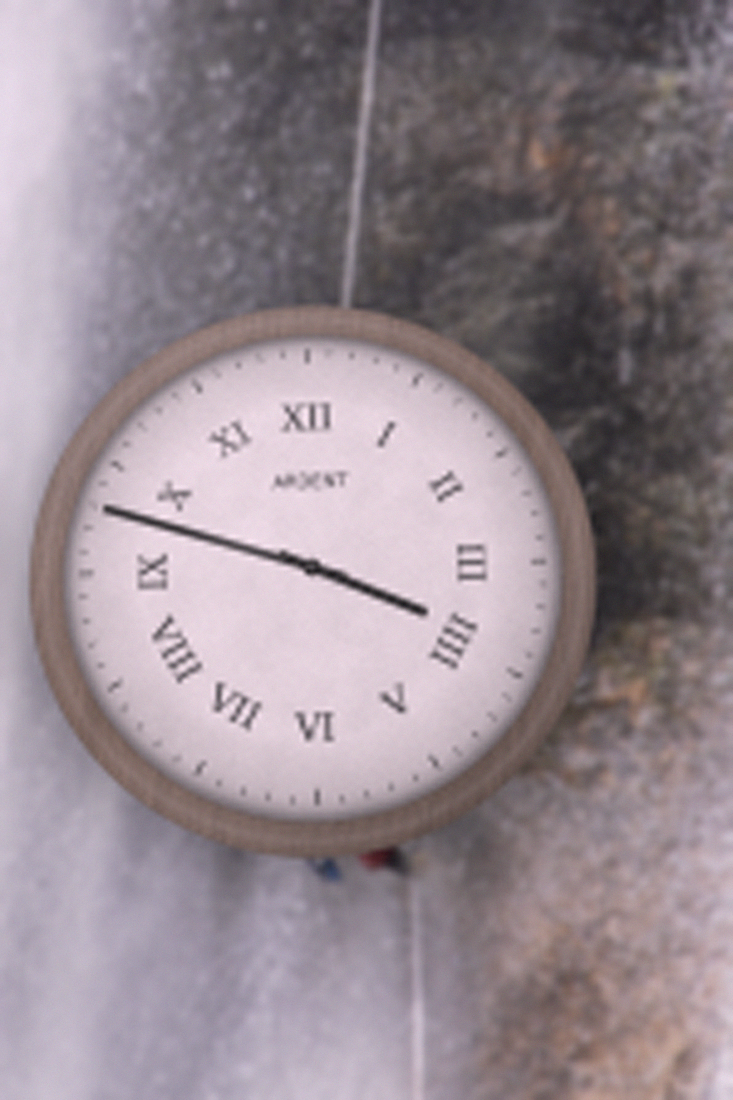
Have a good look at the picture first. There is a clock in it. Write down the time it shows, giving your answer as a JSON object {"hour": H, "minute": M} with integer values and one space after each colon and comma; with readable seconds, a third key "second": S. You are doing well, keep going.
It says {"hour": 3, "minute": 48}
